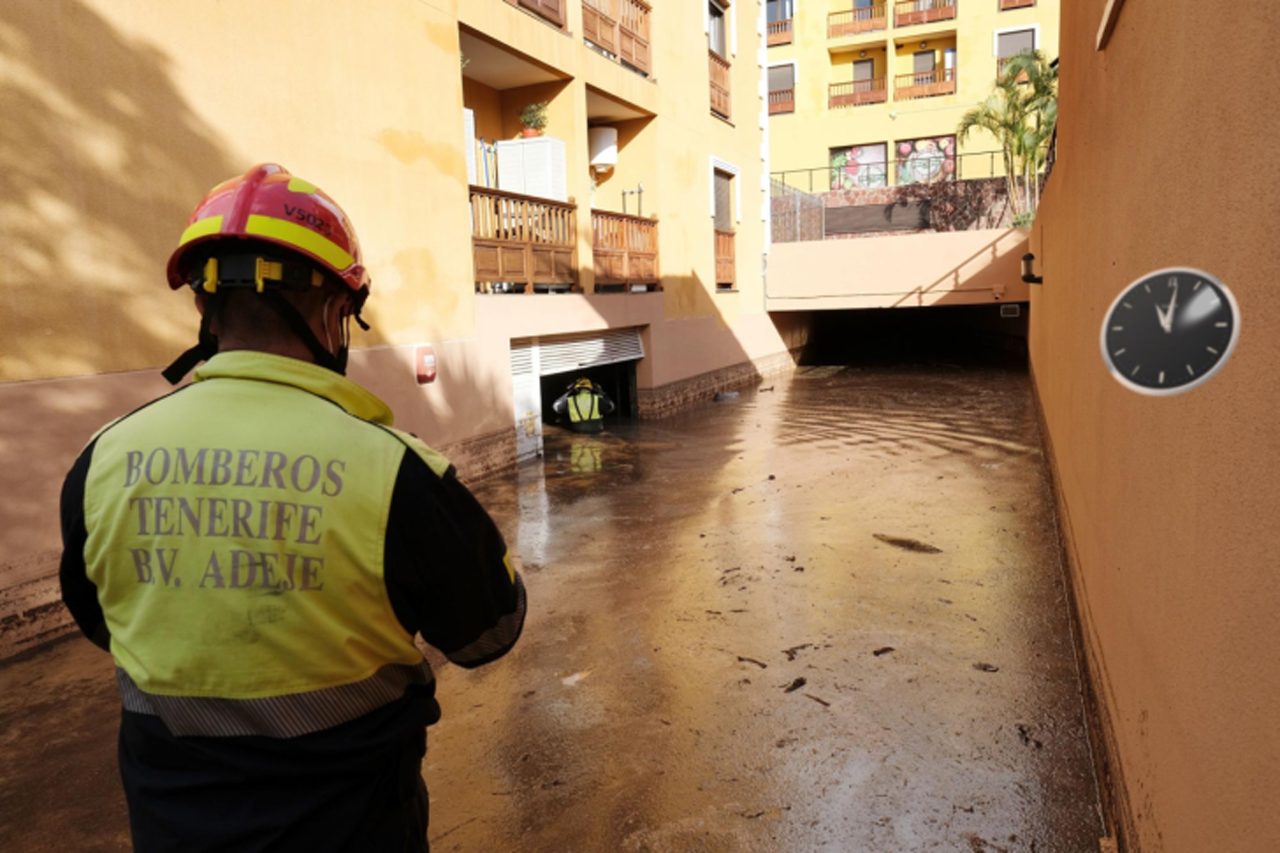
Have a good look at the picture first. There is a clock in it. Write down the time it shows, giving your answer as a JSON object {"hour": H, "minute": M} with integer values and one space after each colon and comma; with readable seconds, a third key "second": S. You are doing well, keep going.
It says {"hour": 11, "minute": 1}
